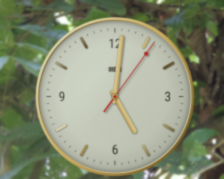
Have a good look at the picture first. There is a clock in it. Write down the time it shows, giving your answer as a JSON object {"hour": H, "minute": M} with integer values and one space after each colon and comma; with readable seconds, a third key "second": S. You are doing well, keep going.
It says {"hour": 5, "minute": 1, "second": 6}
